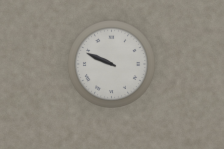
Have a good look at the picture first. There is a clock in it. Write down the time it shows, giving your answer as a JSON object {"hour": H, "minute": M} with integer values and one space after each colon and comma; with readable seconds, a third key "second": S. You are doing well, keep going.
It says {"hour": 9, "minute": 49}
